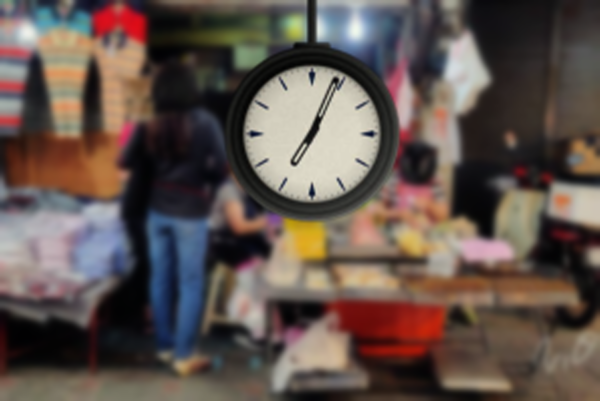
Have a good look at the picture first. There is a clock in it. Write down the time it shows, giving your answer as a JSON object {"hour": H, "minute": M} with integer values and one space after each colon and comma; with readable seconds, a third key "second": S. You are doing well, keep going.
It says {"hour": 7, "minute": 4}
